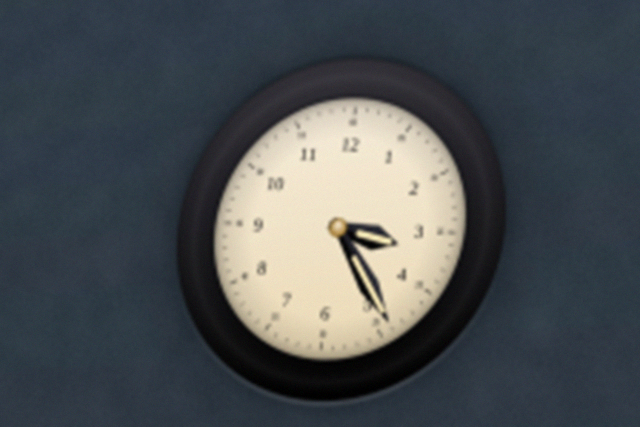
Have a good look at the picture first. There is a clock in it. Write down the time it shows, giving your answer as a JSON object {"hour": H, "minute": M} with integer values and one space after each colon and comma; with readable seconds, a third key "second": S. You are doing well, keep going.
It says {"hour": 3, "minute": 24}
